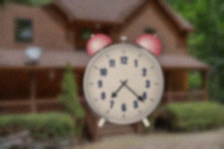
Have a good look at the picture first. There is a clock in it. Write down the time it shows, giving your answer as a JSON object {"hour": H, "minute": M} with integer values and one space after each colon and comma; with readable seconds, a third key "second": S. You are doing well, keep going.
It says {"hour": 7, "minute": 22}
